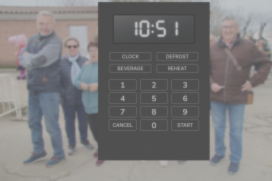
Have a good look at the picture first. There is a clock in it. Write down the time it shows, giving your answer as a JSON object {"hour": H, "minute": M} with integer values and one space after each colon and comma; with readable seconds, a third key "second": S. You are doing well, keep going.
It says {"hour": 10, "minute": 51}
